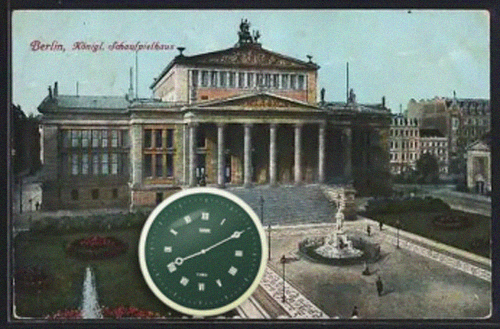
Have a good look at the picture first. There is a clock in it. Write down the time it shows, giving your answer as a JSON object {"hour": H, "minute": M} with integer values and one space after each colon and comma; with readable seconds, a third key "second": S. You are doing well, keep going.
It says {"hour": 8, "minute": 10}
